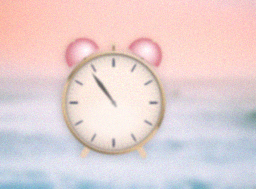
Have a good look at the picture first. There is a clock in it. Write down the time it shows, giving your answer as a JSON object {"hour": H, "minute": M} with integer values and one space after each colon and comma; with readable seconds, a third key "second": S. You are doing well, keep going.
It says {"hour": 10, "minute": 54}
